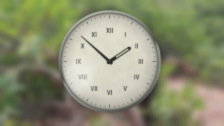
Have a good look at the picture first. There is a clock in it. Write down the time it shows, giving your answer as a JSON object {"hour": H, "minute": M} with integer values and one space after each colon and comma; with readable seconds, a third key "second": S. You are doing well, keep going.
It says {"hour": 1, "minute": 52}
